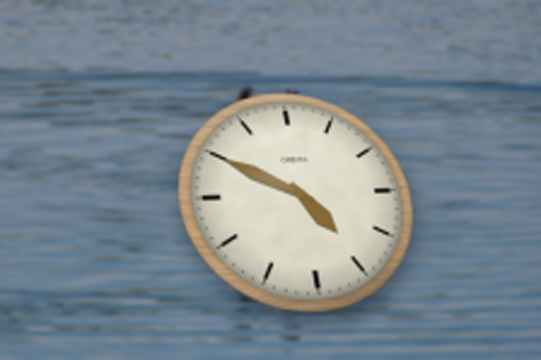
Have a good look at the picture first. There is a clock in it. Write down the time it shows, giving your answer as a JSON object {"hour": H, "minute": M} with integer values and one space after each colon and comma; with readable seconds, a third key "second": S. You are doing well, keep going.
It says {"hour": 4, "minute": 50}
